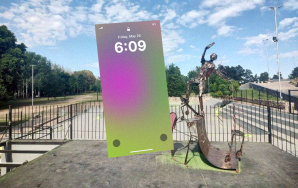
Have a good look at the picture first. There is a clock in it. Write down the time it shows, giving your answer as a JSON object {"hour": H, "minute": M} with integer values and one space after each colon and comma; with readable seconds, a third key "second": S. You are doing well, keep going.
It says {"hour": 6, "minute": 9}
